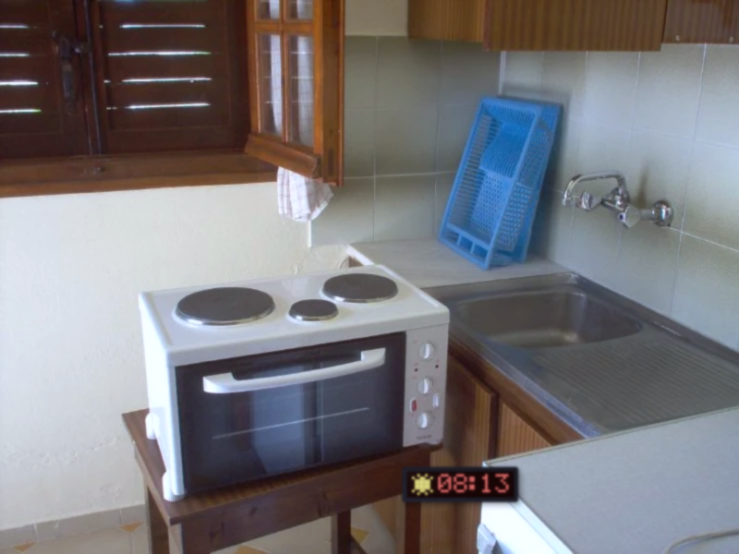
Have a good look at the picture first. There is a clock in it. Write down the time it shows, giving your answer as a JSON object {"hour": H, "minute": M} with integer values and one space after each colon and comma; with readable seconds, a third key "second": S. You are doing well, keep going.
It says {"hour": 8, "minute": 13}
